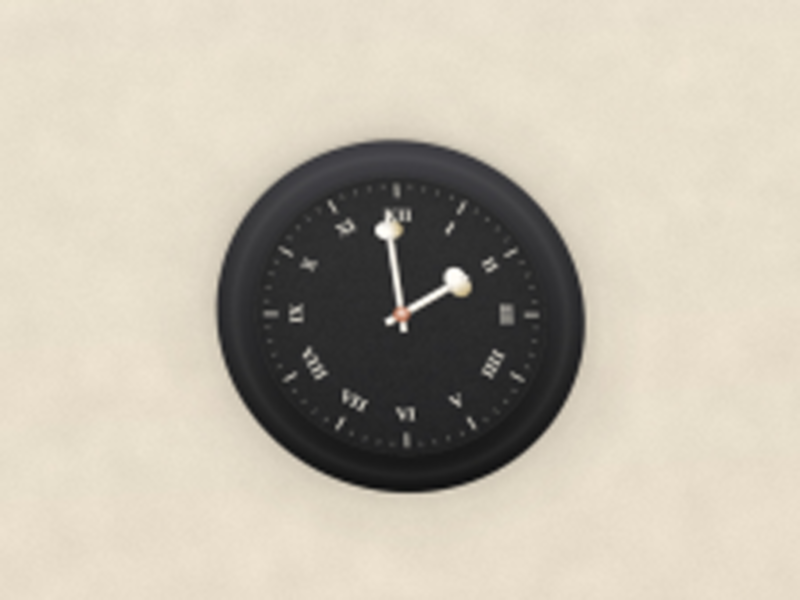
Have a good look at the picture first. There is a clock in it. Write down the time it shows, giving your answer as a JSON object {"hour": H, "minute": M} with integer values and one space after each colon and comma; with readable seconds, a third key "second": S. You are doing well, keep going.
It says {"hour": 1, "minute": 59}
